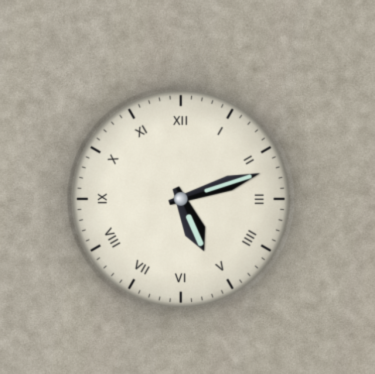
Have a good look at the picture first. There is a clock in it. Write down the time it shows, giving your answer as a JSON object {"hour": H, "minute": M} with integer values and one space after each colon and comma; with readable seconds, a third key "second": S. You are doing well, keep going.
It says {"hour": 5, "minute": 12}
